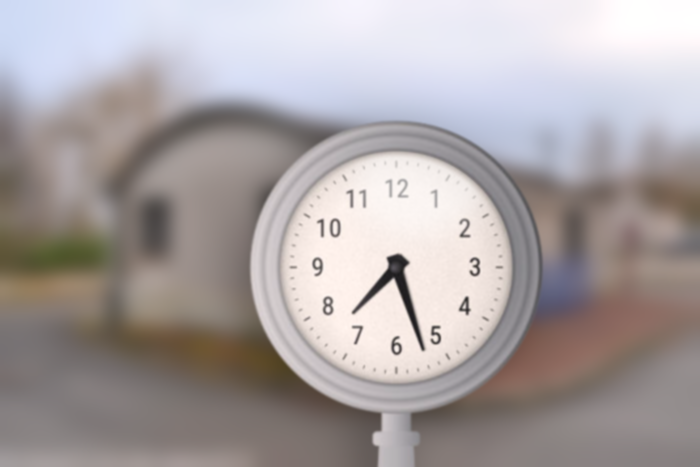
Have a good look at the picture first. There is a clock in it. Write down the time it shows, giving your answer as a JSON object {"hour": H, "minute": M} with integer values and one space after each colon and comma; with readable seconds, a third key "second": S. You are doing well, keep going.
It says {"hour": 7, "minute": 27}
